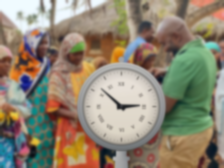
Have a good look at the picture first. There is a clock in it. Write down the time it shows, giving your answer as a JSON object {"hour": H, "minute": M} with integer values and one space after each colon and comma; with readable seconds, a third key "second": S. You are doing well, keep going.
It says {"hour": 2, "minute": 52}
